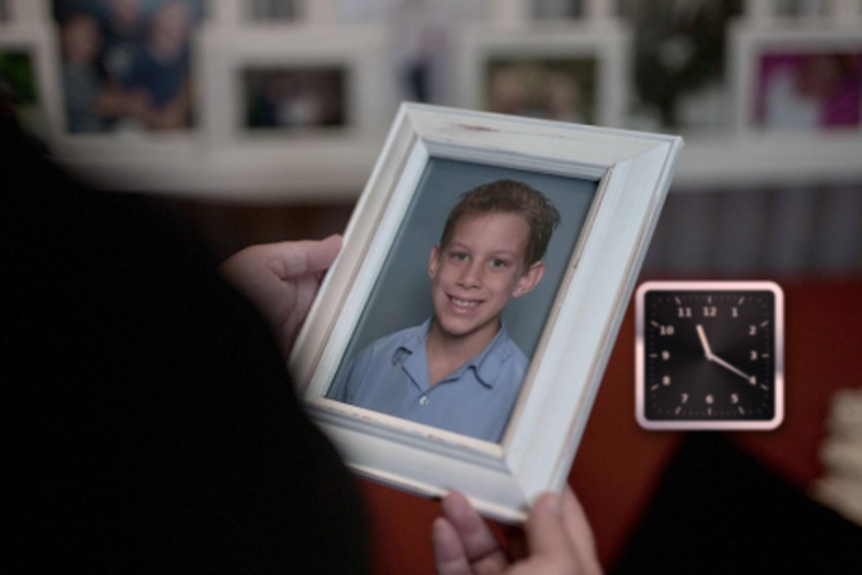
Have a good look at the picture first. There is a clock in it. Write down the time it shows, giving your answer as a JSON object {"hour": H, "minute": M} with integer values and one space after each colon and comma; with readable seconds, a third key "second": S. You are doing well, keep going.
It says {"hour": 11, "minute": 20}
